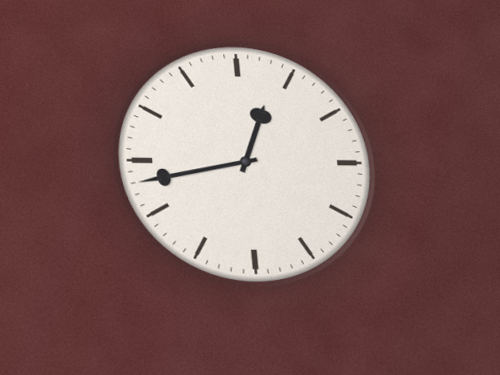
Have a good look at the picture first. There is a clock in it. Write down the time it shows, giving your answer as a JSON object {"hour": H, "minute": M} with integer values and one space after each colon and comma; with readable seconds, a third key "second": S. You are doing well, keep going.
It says {"hour": 12, "minute": 43}
